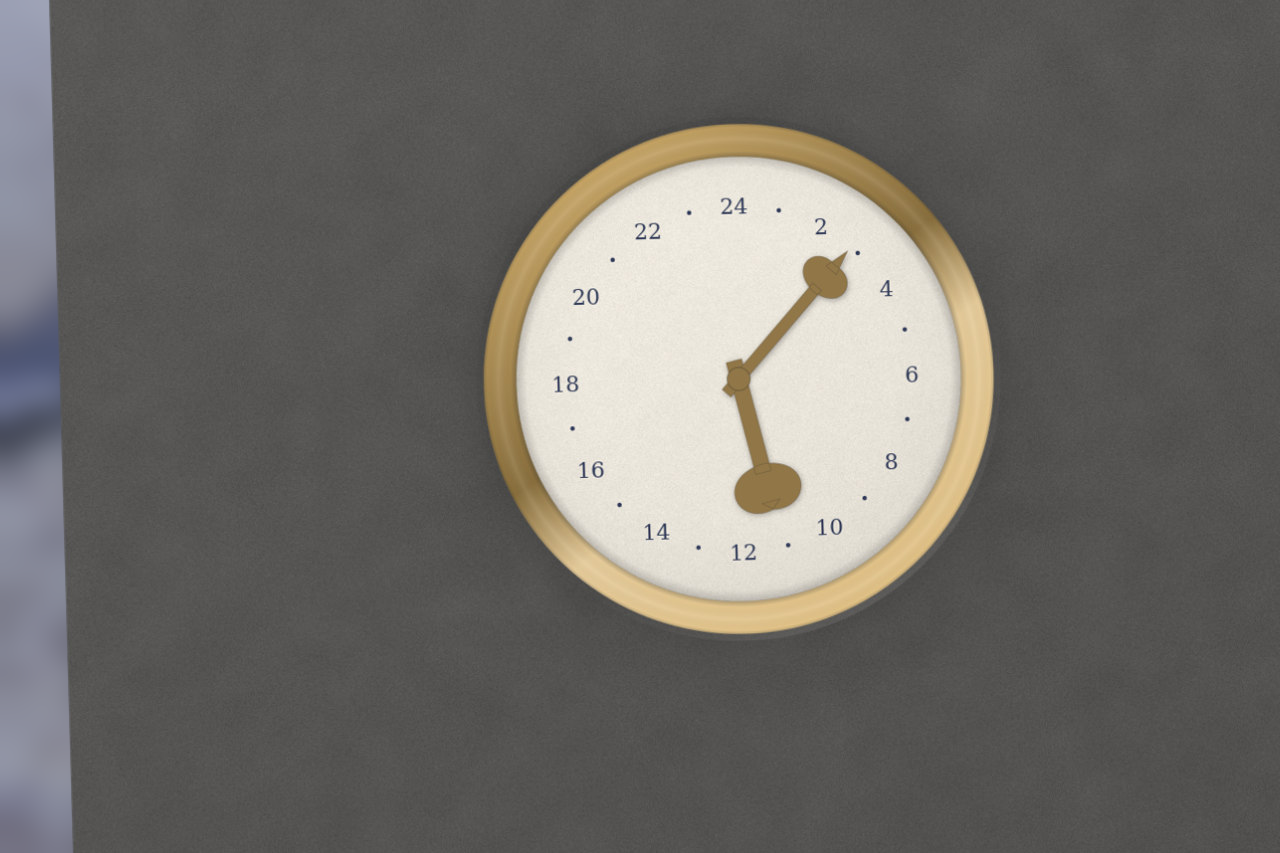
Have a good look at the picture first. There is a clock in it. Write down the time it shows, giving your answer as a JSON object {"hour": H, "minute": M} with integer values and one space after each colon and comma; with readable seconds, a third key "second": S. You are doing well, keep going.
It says {"hour": 11, "minute": 7}
